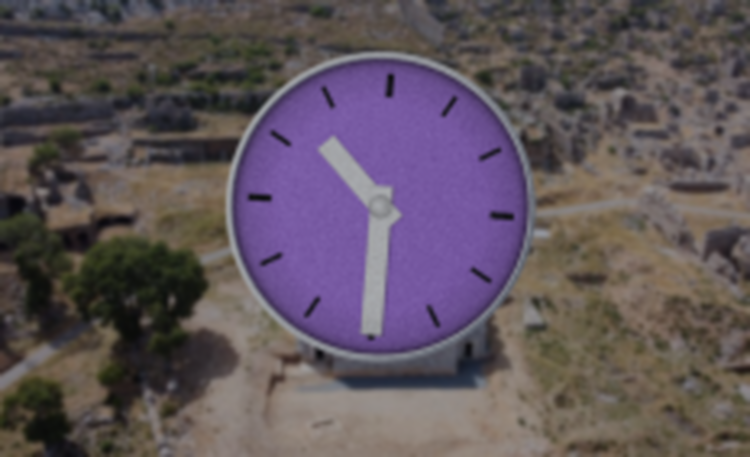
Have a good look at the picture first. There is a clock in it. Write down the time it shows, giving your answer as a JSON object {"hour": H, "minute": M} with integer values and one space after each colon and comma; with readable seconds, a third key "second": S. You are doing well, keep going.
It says {"hour": 10, "minute": 30}
